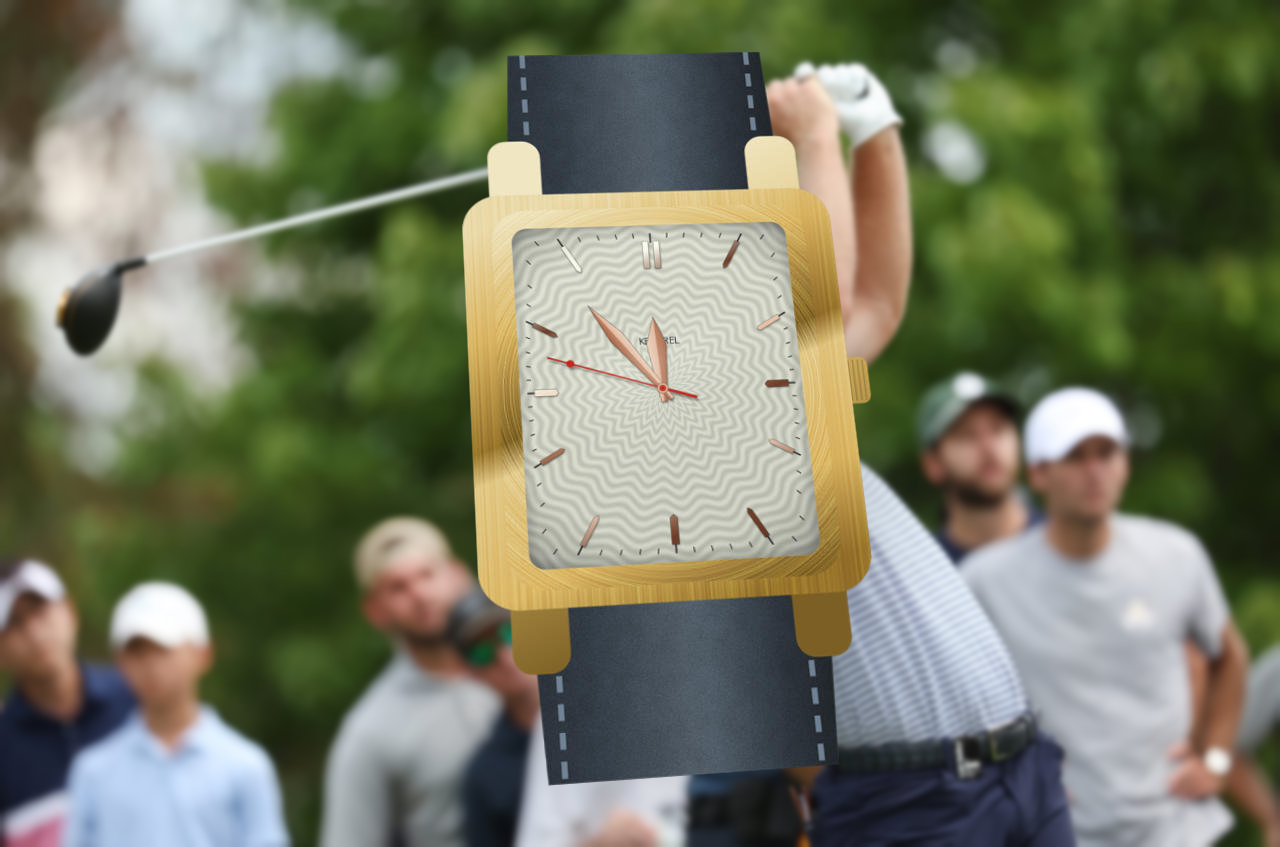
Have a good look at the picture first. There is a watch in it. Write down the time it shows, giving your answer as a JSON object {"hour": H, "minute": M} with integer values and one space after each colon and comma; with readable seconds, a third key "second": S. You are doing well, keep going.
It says {"hour": 11, "minute": 53, "second": 48}
